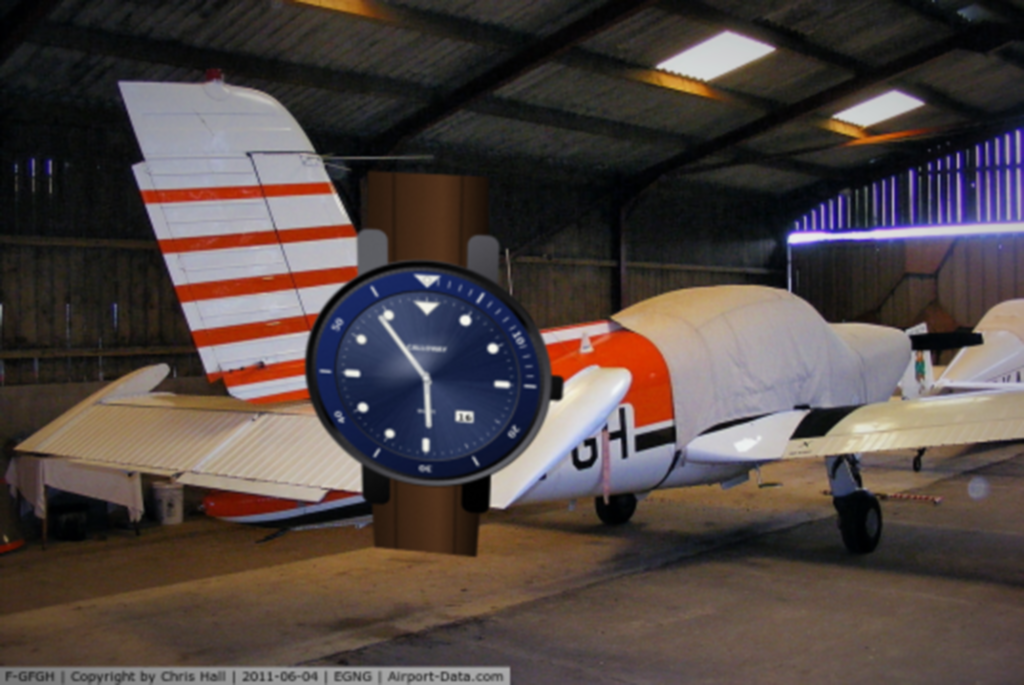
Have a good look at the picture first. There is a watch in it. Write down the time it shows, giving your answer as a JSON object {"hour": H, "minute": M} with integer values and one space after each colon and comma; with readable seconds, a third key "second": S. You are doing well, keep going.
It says {"hour": 5, "minute": 54}
